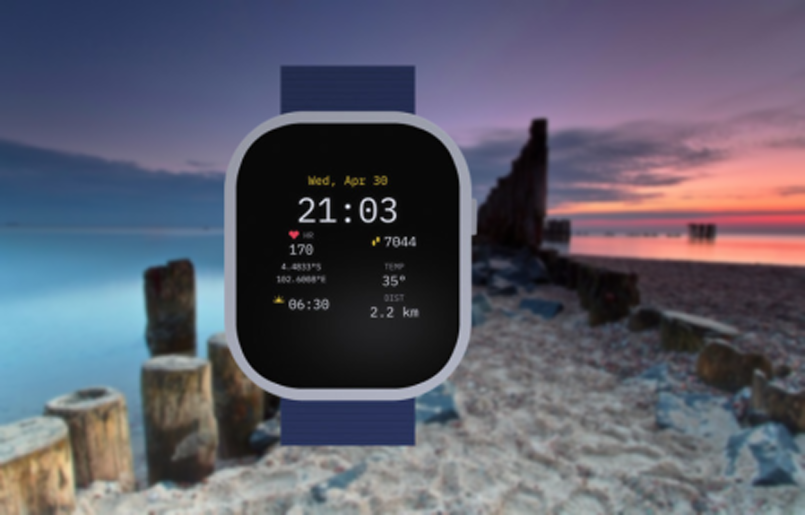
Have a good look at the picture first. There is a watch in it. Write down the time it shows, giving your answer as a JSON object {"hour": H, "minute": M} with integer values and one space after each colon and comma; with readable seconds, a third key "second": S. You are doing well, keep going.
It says {"hour": 21, "minute": 3}
